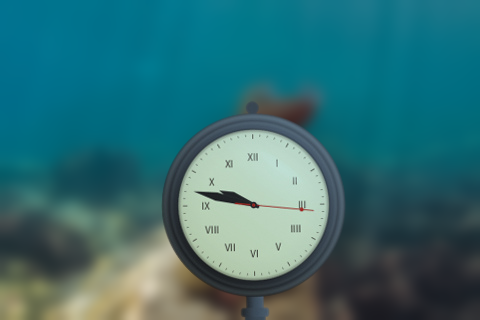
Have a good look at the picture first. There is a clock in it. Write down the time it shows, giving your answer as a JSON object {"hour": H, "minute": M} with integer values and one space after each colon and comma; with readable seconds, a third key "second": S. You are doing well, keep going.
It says {"hour": 9, "minute": 47, "second": 16}
